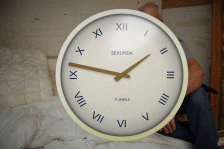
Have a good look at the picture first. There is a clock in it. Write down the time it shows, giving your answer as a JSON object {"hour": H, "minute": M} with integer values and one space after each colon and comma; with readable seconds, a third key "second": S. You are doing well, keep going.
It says {"hour": 1, "minute": 47}
